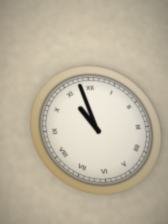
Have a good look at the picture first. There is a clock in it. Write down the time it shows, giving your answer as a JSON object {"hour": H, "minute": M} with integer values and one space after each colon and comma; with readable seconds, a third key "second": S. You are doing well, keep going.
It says {"hour": 10, "minute": 58}
